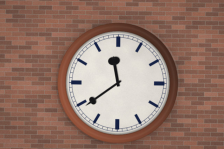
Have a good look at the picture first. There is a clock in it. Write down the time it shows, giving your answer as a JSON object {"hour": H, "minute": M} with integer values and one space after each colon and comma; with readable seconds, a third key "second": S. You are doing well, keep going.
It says {"hour": 11, "minute": 39}
